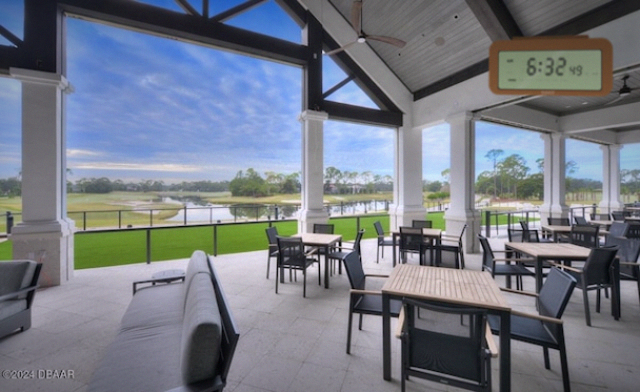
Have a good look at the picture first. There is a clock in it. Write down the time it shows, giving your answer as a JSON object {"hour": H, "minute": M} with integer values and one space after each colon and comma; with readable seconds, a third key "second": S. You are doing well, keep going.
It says {"hour": 6, "minute": 32, "second": 49}
